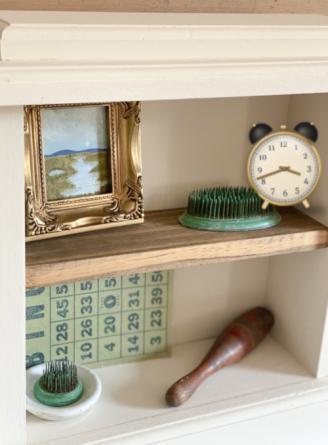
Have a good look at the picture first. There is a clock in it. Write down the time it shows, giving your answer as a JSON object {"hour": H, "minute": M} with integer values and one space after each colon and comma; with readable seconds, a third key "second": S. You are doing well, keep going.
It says {"hour": 3, "minute": 42}
